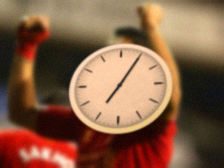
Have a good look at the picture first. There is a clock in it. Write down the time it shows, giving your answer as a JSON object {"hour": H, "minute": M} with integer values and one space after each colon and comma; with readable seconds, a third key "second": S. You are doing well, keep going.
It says {"hour": 7, "minute": 5}
